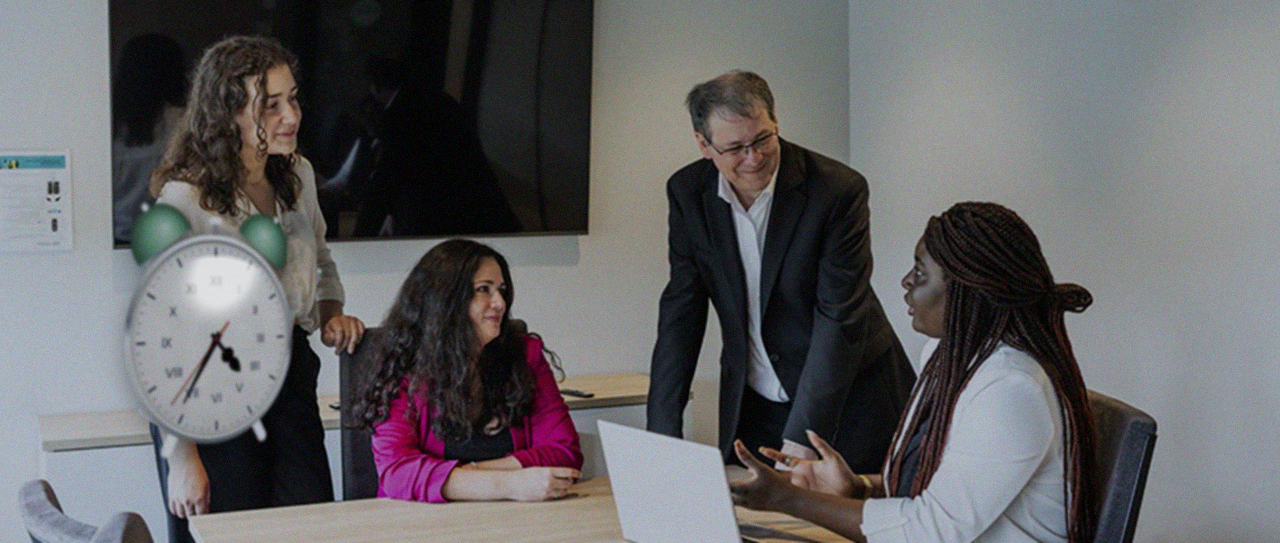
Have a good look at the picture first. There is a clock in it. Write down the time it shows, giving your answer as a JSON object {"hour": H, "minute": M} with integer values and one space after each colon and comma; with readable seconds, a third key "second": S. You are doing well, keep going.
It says {"hour": 4, "minute": 35, "second": 37}
